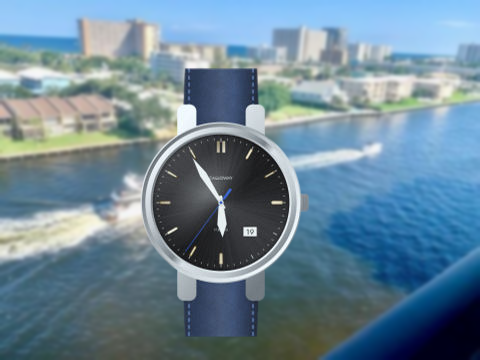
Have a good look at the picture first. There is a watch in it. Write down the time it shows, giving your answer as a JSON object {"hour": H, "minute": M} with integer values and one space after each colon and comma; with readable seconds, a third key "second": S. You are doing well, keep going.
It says {"hour": 5, "minute": 54, "second": 36}
